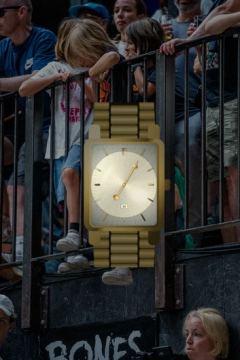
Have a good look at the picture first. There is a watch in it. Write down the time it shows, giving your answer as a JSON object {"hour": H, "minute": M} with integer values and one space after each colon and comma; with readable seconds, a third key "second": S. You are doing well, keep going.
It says {"hour": 7, "minute": 5}
